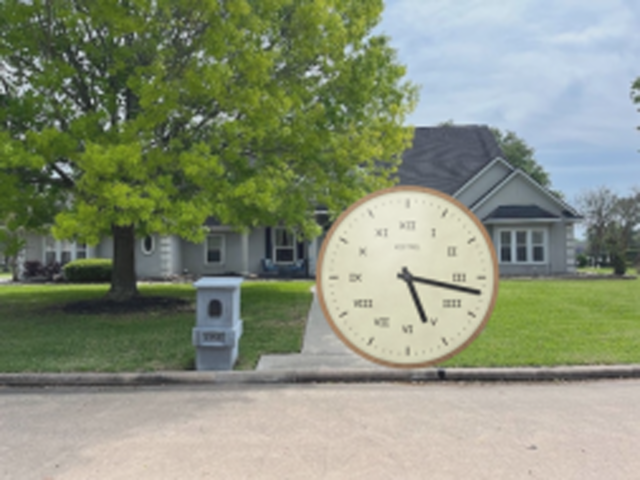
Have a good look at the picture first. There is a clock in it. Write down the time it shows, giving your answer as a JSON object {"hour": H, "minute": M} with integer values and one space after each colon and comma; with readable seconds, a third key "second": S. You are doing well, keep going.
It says {"hour": 5, "minute": 17}
